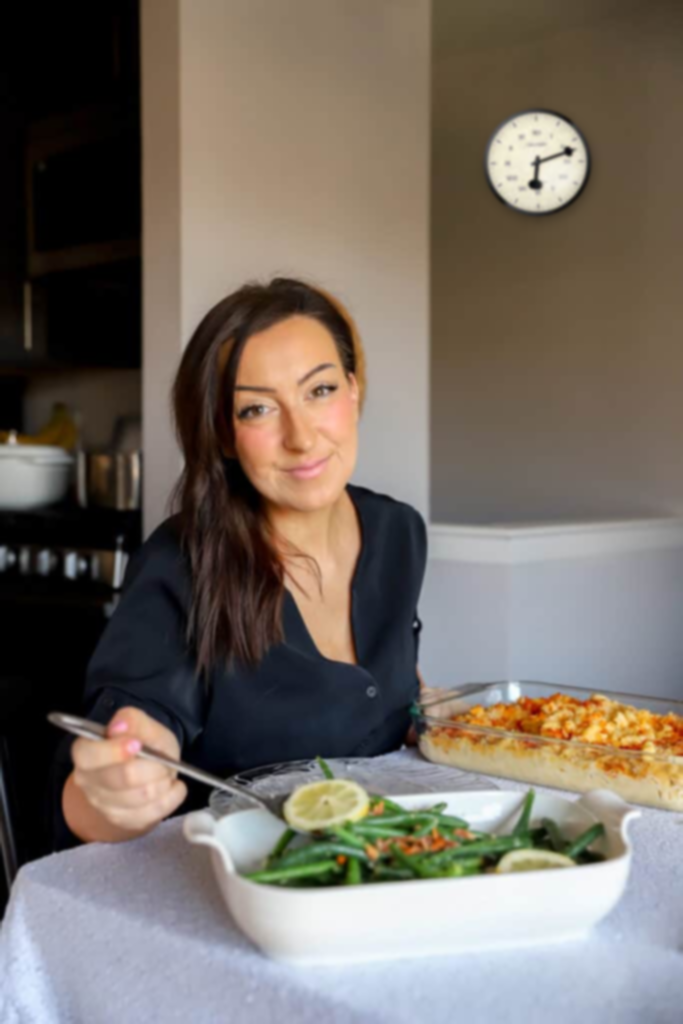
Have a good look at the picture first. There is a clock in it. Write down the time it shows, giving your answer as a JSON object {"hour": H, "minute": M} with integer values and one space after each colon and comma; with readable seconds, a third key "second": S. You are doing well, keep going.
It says {"hour": 6, "minute": 12}
